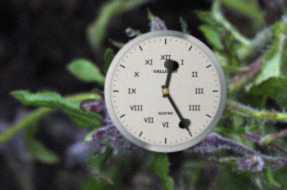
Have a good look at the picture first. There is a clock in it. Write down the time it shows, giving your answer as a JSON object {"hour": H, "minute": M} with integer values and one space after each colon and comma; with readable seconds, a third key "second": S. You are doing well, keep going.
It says {"hour": 12, "minute": 25}
